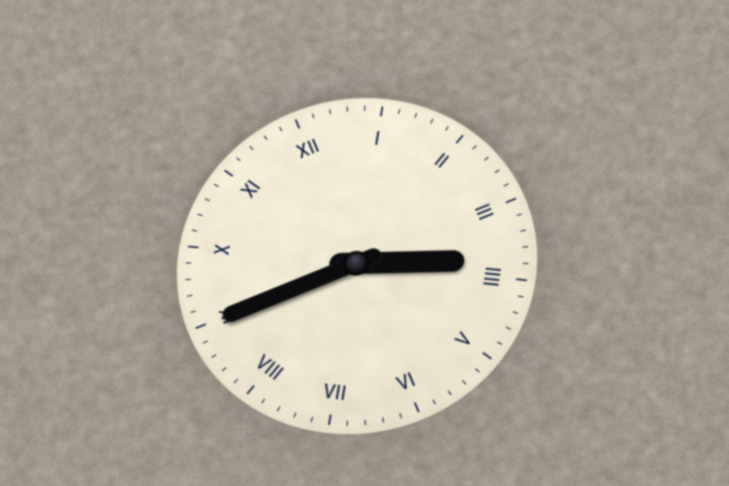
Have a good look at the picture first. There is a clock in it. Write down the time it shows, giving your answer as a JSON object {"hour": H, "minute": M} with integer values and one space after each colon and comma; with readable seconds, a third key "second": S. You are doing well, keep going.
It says {"hour": 3, "minute": 45}
